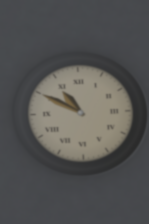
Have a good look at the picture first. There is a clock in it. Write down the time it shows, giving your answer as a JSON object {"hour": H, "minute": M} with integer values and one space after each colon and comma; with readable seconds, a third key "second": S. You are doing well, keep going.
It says {"hour": 10, "minute": 50}
